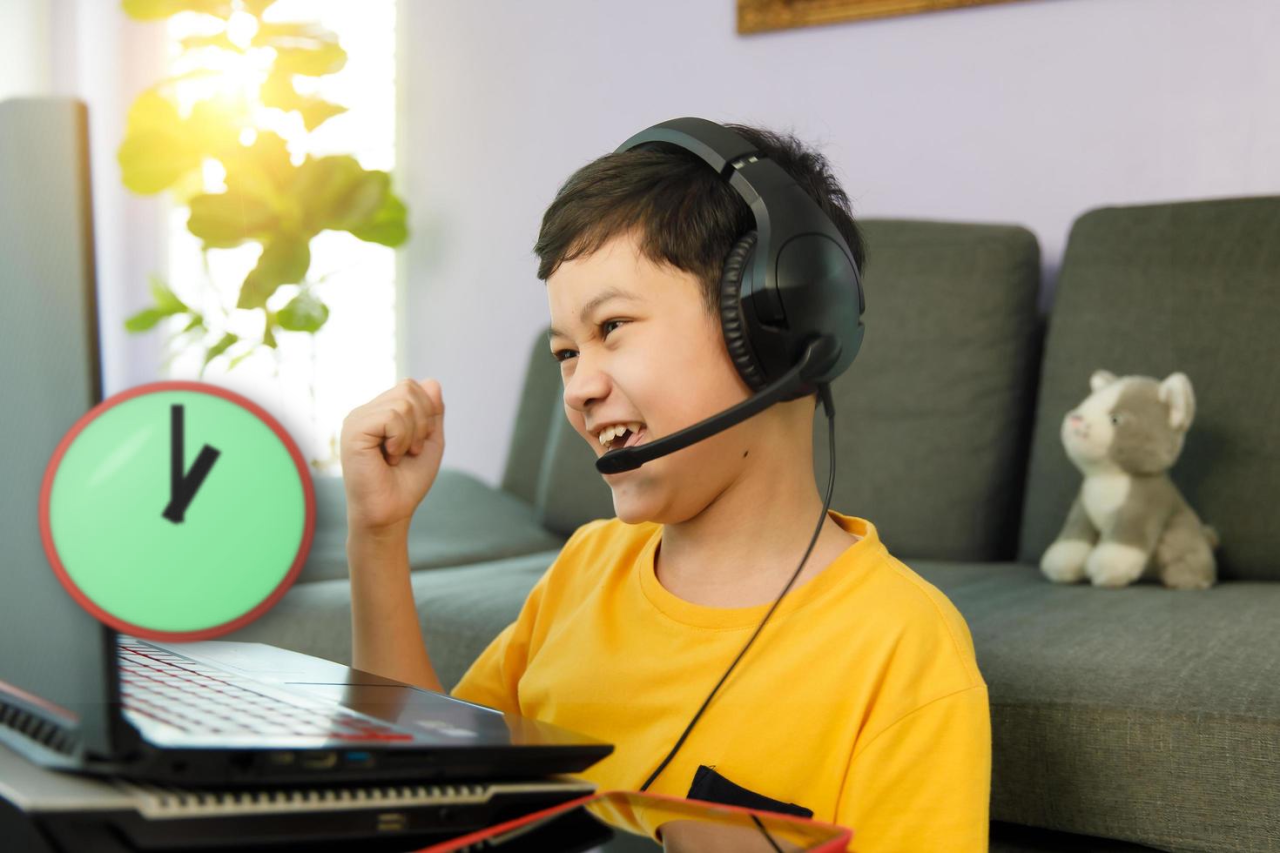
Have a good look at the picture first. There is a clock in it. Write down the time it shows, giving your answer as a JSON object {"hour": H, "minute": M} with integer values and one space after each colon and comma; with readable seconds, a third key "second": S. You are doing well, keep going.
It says {"hour": 1, "minute": 0}
